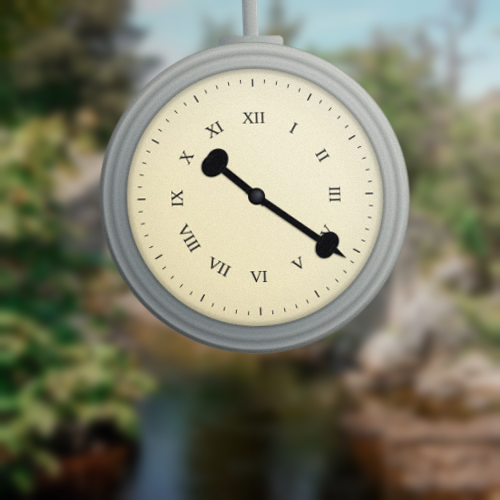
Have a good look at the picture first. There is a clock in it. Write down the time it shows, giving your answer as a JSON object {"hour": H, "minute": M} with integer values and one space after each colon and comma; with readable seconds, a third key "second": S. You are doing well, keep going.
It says {"hour": 10, "minute": 21}
